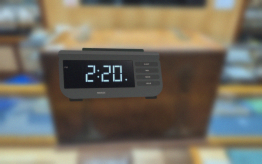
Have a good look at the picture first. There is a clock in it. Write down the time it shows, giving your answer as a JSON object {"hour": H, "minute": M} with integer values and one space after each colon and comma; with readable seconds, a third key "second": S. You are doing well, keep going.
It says {"hour": 2, "minute": 20}
